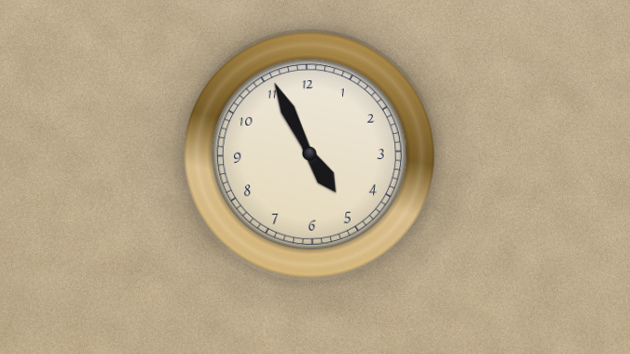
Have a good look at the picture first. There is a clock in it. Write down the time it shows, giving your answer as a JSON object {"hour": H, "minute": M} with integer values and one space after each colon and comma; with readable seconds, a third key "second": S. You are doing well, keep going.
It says {"hour": 4, "minute": 56}
